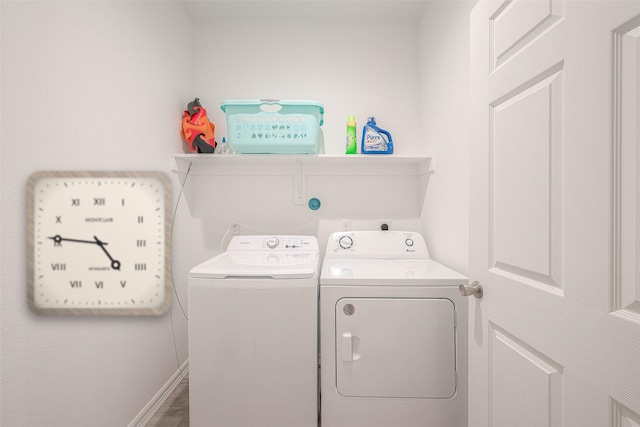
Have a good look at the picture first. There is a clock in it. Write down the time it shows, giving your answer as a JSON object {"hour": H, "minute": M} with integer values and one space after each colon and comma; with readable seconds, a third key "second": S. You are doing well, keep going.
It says {"hour": 4, "minute": 46}
